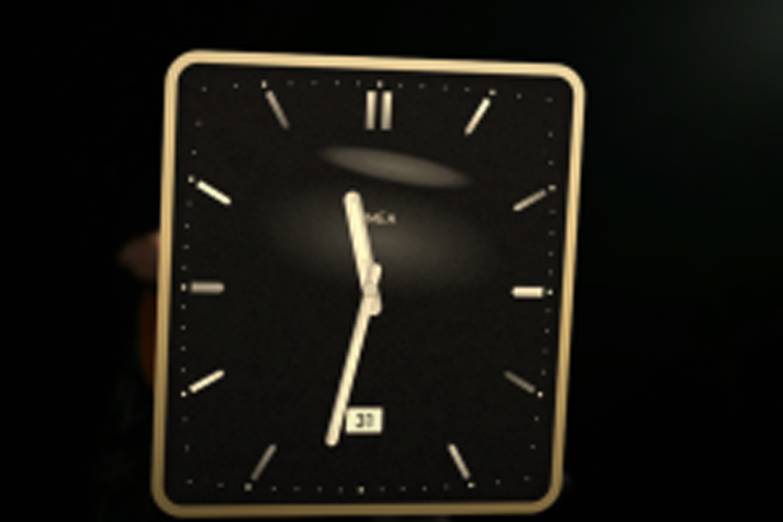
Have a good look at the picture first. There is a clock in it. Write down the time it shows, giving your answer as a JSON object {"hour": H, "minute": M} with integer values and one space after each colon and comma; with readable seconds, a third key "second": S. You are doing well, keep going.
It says {"hour": 11, "minute": 32}
